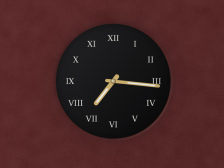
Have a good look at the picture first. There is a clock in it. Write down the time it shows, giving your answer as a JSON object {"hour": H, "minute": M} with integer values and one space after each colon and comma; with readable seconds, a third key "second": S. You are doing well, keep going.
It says {"hour": 7, "minute": 16}
